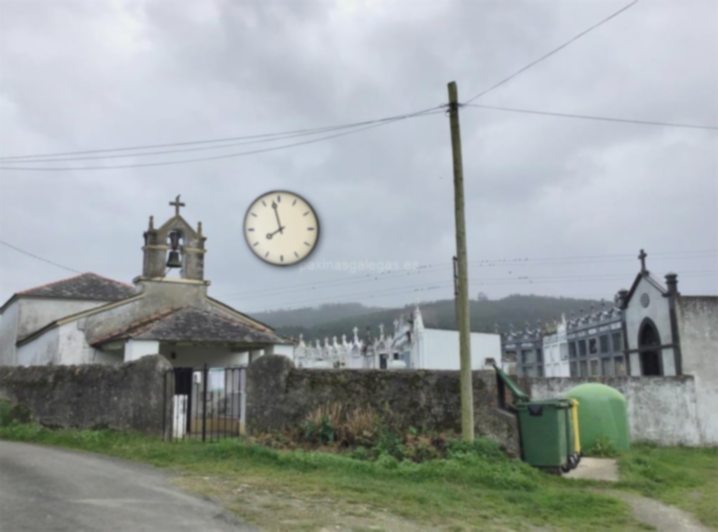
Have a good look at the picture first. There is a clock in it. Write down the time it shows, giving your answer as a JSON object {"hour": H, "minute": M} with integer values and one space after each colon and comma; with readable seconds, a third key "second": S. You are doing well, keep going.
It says {"hour": 7, "minute": 58}
